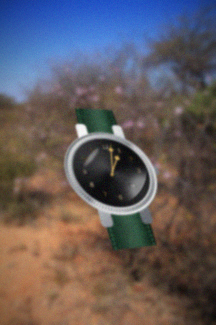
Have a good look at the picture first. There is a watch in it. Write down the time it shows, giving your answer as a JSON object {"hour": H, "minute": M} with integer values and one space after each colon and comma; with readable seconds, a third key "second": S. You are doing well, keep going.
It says {"hour": 1, "minute": 2}
